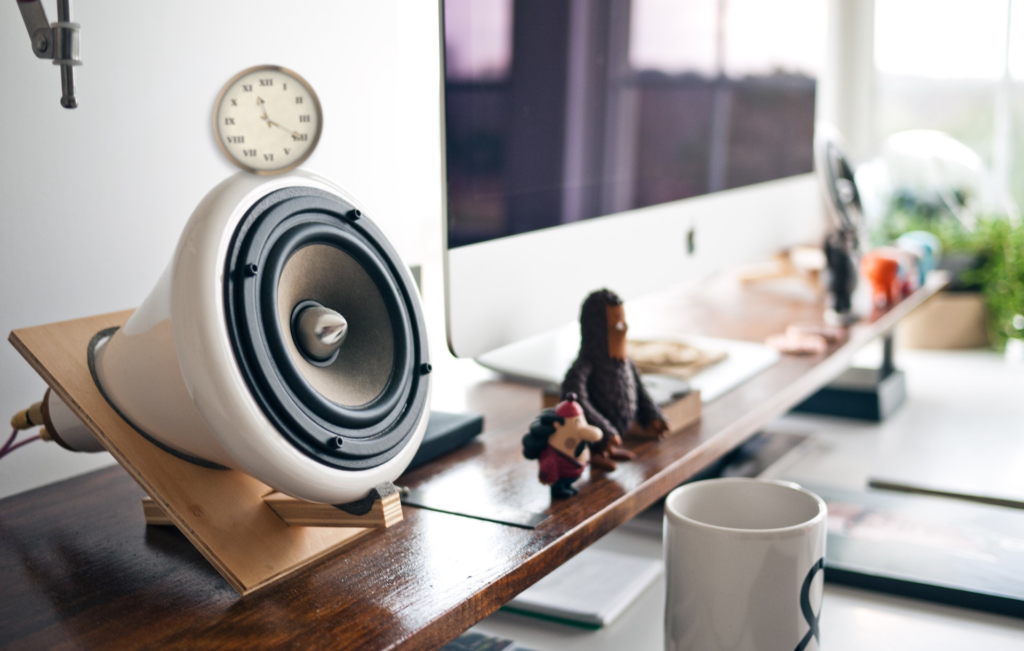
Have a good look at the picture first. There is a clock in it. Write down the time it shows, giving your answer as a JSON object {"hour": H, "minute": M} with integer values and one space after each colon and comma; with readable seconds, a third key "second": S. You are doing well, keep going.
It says {"hour": 11, "minute": 20}
